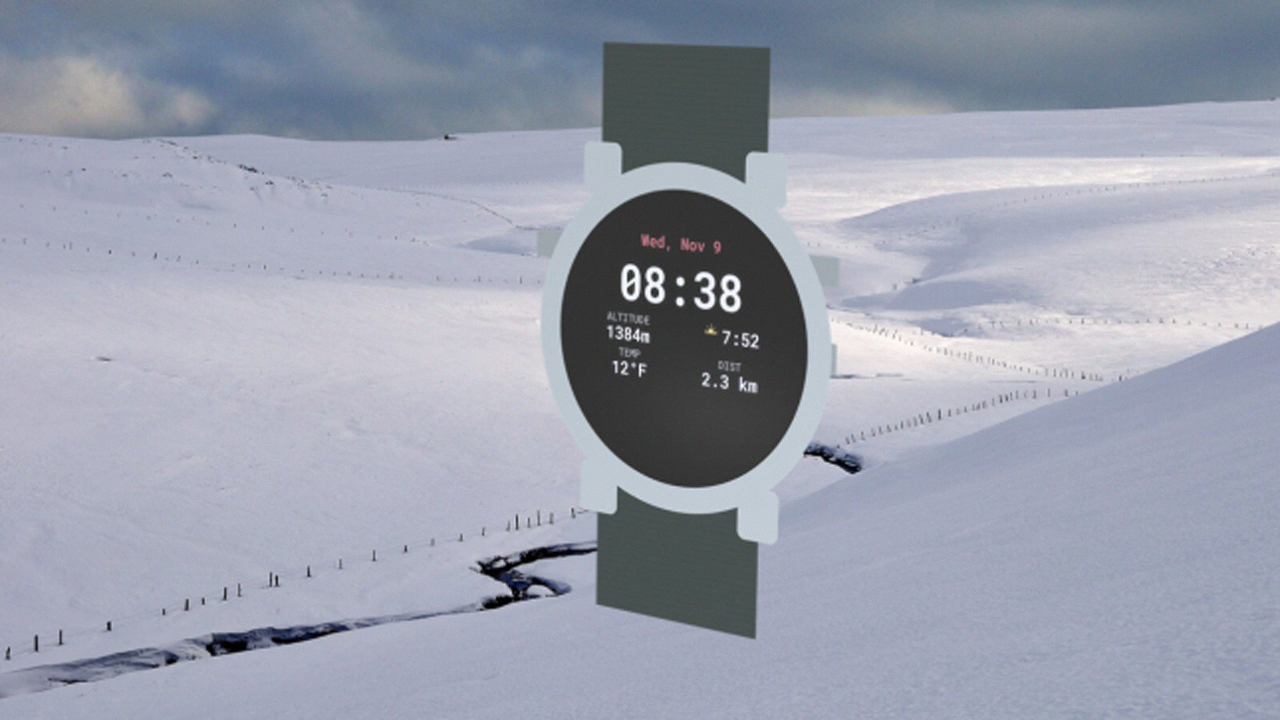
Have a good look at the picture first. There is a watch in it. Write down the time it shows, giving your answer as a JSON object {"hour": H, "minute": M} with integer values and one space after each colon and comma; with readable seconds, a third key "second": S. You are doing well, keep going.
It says {"hour": 8, "minute": 38}
